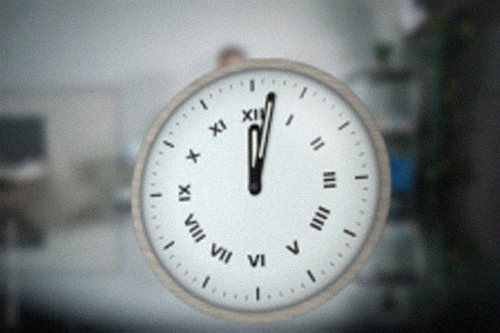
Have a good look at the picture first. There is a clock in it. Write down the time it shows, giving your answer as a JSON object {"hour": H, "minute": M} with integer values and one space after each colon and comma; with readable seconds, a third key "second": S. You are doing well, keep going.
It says {"hour": 12, "minute": 2}
